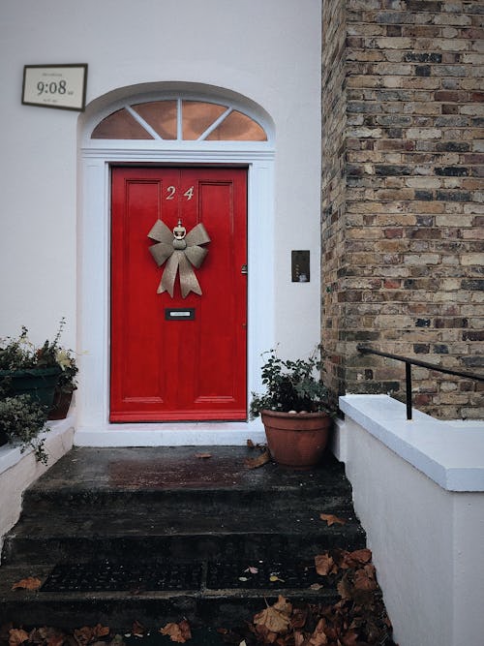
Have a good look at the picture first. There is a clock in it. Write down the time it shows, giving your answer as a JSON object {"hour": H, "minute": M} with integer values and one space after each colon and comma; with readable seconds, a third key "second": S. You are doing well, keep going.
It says {"hour": 9, "minute": 8}
